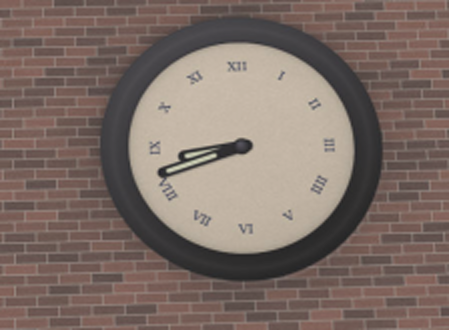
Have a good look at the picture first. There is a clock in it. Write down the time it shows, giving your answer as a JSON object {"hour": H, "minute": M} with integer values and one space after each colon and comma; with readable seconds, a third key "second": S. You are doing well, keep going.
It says {"hour": 8, "minute": 42}
